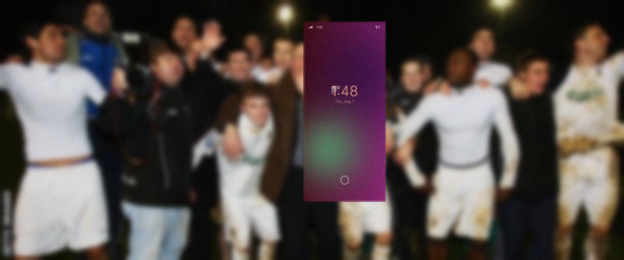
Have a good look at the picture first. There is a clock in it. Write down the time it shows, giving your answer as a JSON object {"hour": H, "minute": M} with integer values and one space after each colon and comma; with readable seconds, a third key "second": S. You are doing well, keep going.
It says {"hour": 1, "minute": 48}
